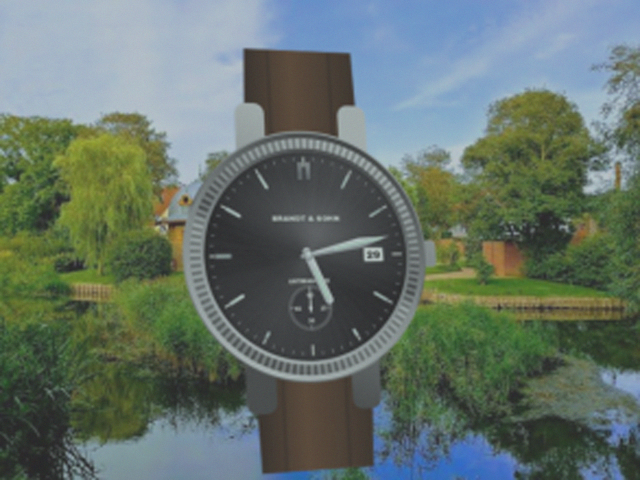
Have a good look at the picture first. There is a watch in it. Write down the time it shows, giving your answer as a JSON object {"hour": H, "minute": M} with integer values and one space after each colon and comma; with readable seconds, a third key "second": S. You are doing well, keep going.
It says {"hour": 5, "minute": 13}
